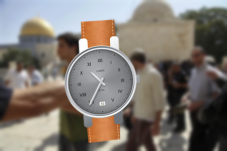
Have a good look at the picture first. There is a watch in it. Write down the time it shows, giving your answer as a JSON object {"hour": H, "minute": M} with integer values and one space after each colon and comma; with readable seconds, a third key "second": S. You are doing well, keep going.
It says {"hour": 10, "minute": 35}
